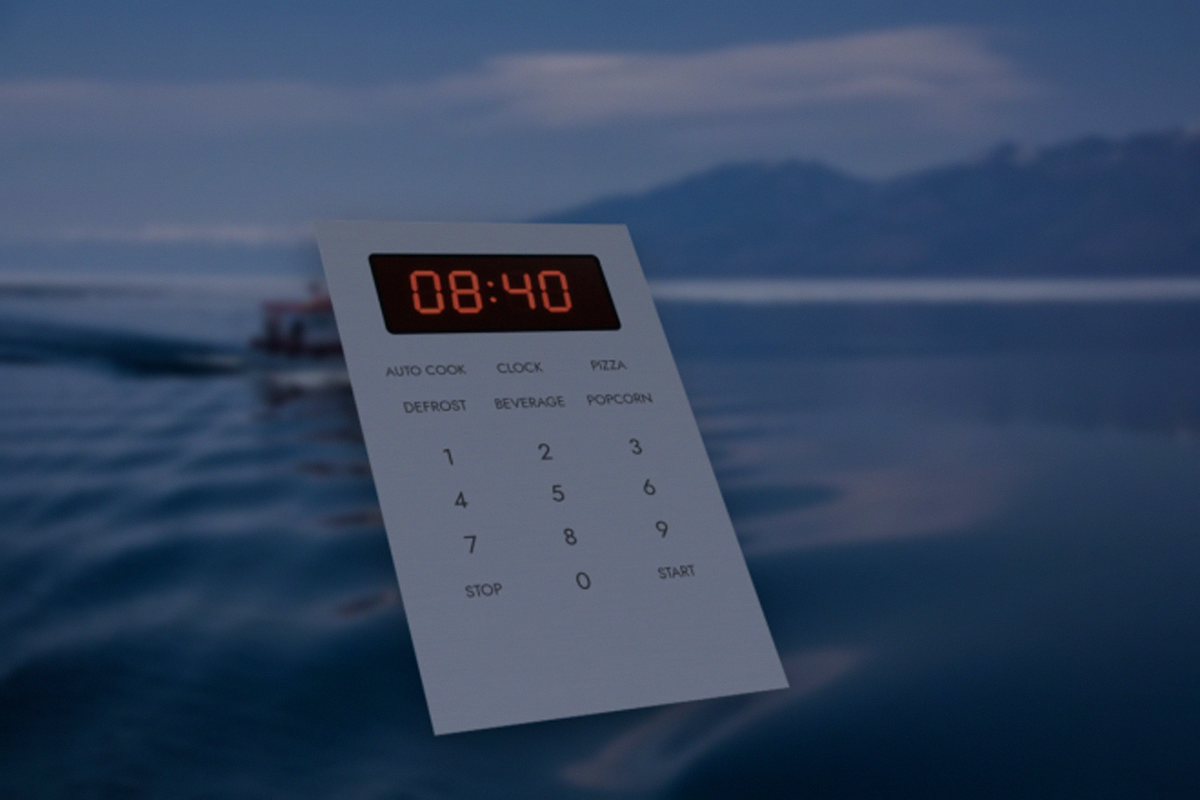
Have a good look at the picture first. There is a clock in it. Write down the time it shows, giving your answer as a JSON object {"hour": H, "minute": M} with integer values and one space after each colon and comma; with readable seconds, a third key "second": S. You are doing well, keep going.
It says {"hour": 8, "minute": 40}
